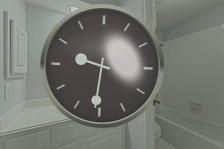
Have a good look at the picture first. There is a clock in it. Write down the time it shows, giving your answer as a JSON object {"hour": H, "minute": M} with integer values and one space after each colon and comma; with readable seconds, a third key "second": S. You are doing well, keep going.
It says {"hour": 9, "minute": 31}
